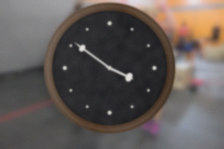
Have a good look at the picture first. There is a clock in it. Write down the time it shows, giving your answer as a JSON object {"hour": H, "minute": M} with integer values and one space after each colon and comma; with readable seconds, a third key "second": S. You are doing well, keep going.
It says {"hour": 3, "minute": 51}
